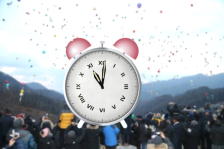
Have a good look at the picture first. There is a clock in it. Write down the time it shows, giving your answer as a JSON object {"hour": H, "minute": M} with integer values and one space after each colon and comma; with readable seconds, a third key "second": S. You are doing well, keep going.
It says {"hour": 11, "minute": 1}
